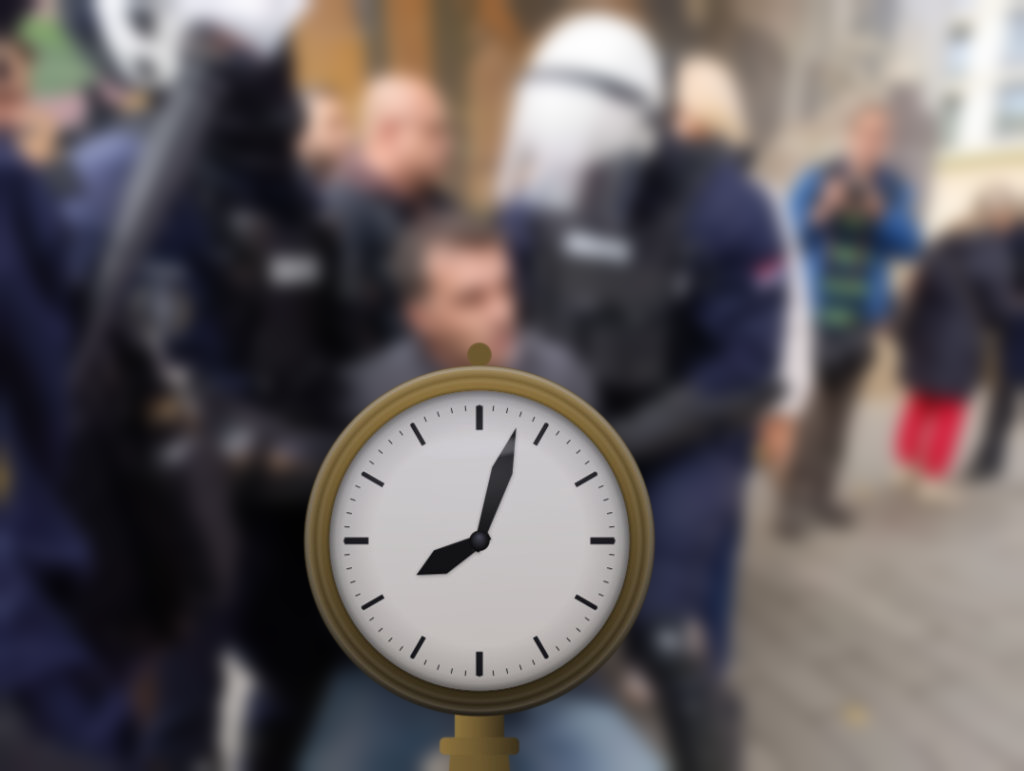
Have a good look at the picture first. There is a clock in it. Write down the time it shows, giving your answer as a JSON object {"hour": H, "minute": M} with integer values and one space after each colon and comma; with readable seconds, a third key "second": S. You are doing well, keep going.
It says {"hour": 8, "minute": 3}
